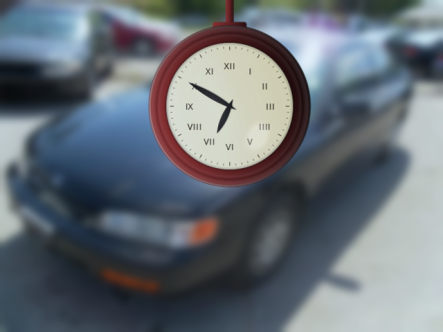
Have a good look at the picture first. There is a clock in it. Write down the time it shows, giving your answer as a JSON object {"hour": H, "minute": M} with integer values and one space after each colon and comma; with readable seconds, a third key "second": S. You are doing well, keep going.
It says {"hour": 6, "minute": 50}
